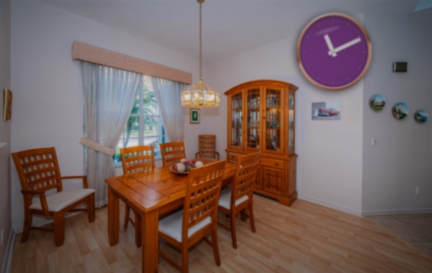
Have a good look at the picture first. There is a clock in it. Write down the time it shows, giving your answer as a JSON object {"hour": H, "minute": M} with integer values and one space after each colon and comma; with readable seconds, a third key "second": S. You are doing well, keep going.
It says {"hour": 11, "minute": 11}
